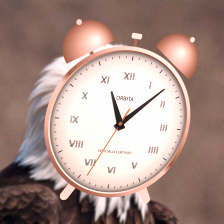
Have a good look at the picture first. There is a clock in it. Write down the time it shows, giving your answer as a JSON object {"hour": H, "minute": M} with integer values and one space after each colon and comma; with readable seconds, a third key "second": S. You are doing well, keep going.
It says {"hour": 11, "minute": 7, "second": 34}
